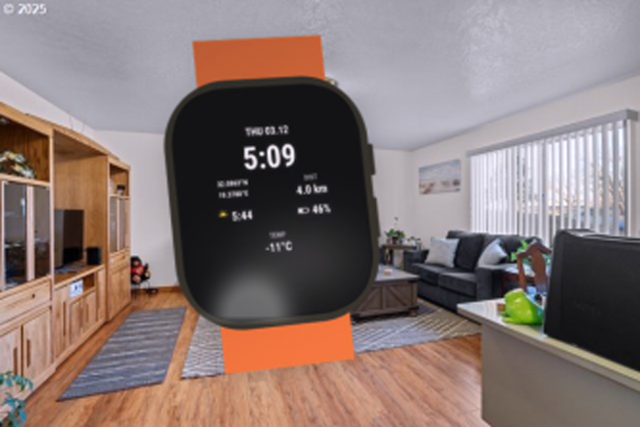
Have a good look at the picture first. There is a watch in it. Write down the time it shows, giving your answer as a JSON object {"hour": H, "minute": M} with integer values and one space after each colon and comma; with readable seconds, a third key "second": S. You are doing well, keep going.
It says {"hour": 5, "minute": 9}
